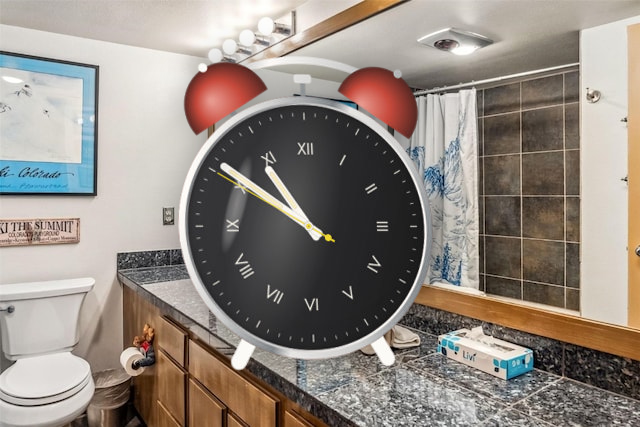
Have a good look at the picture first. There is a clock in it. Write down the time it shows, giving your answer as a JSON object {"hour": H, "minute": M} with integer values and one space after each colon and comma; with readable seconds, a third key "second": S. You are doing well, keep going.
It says {"hour": 10, "minute": 50, "second": 50}
